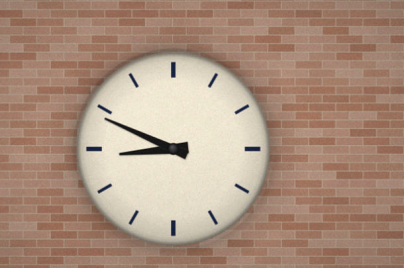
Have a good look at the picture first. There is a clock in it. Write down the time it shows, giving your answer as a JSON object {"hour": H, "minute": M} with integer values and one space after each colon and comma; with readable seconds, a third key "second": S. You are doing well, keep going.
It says {"hour": 8, "minute": 49}
